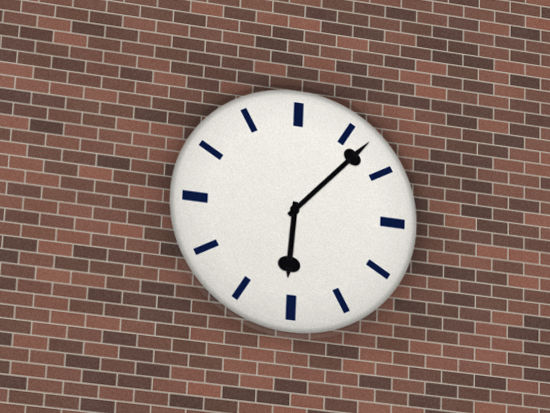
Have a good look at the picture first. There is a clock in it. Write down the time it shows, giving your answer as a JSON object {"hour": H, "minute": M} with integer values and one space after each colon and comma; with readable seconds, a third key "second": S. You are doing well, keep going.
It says {"hour": 6, "minute": 7}
